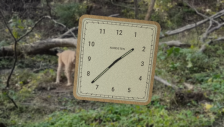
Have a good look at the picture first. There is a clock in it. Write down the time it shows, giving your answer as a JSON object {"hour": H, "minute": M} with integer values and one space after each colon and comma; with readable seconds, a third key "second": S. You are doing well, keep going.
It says {"hour": 1, "minute": 37}
